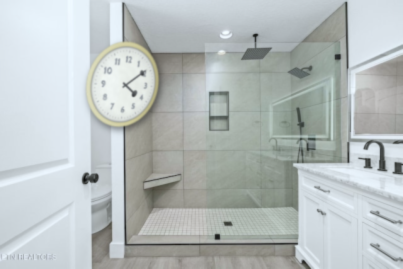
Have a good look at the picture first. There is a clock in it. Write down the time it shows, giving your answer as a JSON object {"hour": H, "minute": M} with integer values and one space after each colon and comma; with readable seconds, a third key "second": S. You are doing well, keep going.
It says {"hour": 4, "minute": 9}
